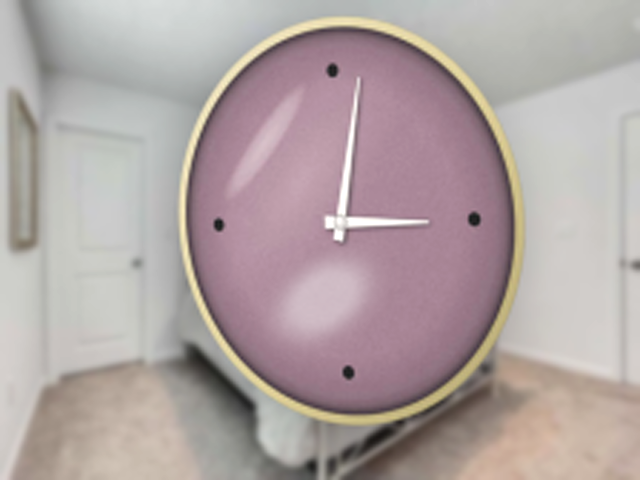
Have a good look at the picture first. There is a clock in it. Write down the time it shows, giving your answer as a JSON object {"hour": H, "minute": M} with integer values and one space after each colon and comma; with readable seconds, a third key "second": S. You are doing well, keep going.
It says {"hour": 3, "minute": 2}
